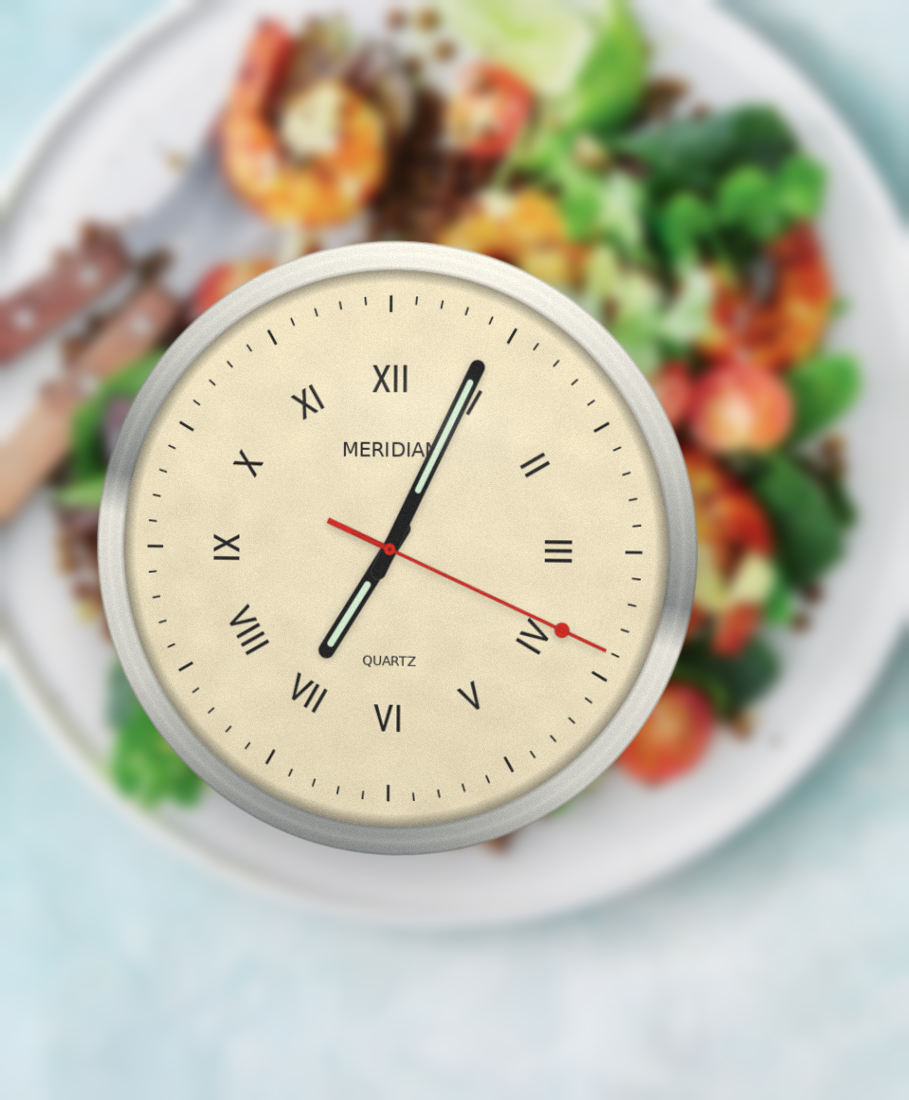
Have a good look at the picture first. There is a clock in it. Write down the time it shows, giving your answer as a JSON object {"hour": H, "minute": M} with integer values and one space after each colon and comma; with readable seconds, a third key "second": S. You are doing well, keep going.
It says {"hour": 7, "minute": 4, "second": 19}
